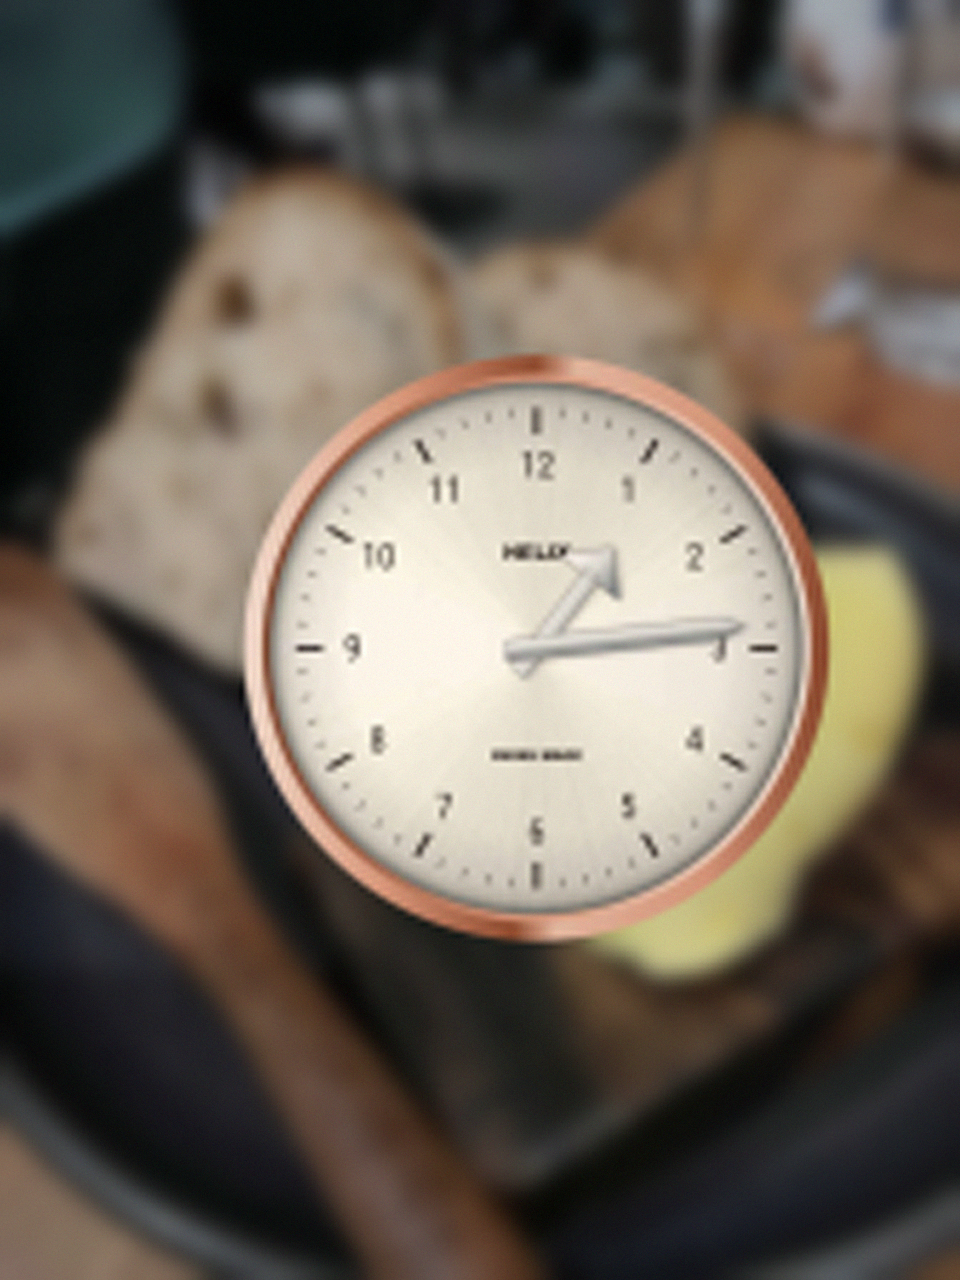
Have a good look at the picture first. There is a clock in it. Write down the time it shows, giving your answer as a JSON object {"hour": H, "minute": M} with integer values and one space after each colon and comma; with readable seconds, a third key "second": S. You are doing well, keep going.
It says {"hour": 1, "minute": 14}
